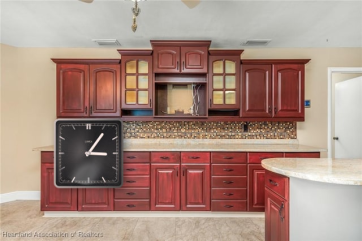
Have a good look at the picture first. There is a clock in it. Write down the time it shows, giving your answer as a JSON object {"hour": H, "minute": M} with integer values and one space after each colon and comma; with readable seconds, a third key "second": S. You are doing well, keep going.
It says {"hour": 3, "minute": 6}
